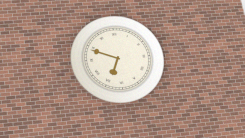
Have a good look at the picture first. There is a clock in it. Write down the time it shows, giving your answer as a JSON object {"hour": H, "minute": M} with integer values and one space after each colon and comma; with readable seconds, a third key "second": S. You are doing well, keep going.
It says {"hour": 6, "minute": 49}
